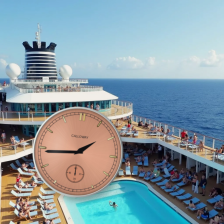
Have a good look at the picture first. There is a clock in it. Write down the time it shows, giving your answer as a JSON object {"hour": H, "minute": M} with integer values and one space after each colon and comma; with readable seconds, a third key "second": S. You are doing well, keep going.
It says {"hour": 1, "minute": 44}
